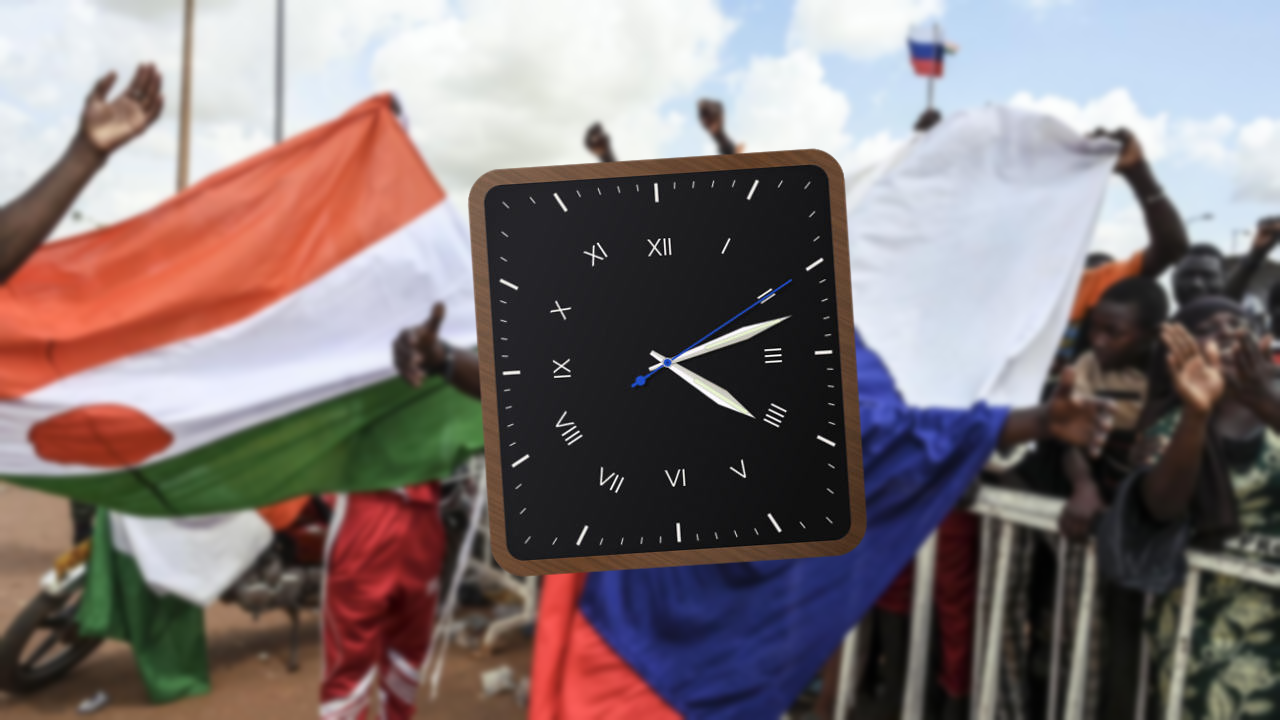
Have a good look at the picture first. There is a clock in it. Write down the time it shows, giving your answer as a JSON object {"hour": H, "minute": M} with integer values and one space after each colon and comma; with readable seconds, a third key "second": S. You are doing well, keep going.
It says {"hour": 4, "minute": 12, "second": 10}
